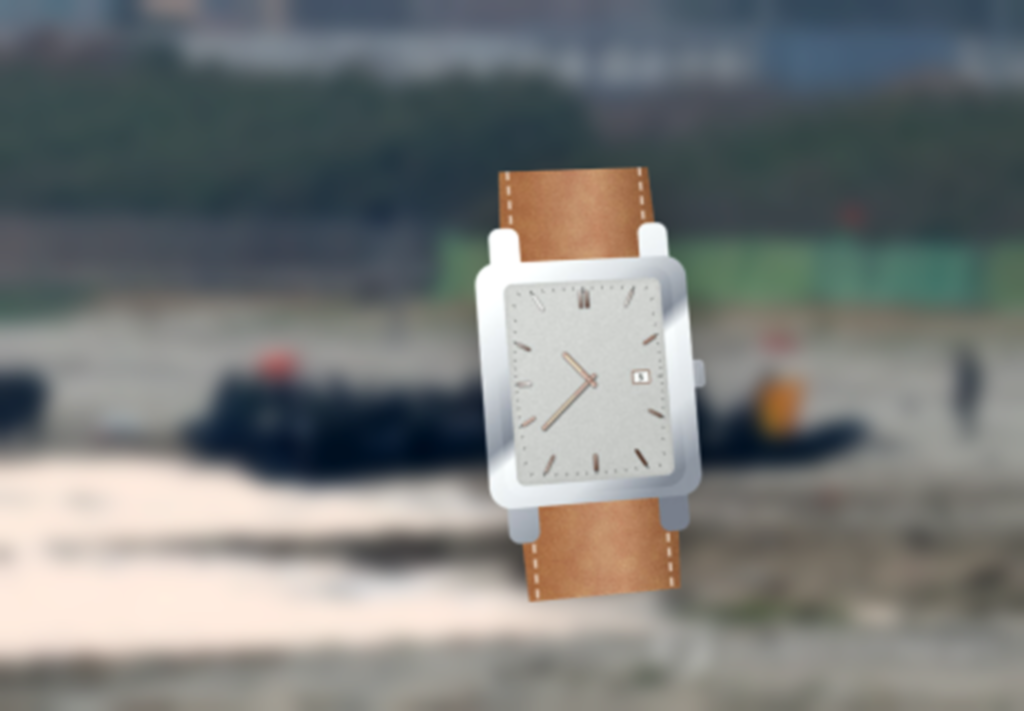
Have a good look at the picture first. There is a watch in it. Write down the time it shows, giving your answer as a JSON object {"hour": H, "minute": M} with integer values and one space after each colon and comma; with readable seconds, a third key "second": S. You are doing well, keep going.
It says {"hour": 10, "minute": 38}
